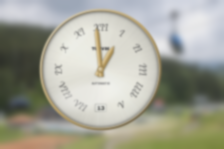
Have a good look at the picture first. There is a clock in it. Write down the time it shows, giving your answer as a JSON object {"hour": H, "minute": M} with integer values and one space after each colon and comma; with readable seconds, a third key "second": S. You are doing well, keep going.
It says {"hour": 12, "minute": 59}
